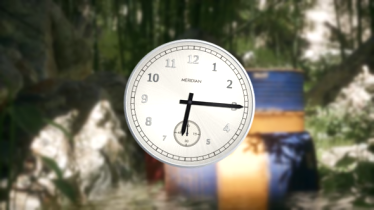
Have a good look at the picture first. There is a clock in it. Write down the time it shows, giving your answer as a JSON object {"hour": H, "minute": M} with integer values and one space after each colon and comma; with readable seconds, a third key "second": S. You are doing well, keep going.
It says {"hour": 6, "minute": 15}
